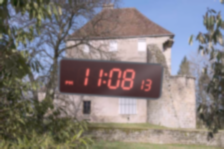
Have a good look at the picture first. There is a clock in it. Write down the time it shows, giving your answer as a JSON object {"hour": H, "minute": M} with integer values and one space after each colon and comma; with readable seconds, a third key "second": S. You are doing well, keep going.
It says {"hour": 11, "minute": 8, "second": 13}
